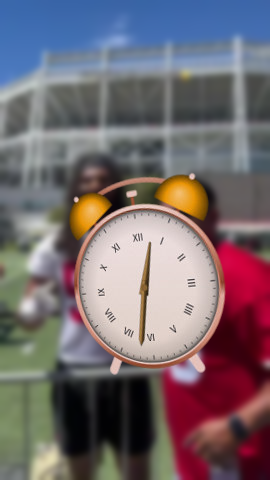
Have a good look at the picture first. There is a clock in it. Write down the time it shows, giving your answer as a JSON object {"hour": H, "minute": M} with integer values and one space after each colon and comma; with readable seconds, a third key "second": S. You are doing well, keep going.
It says {"hour": 12, "minute": 32}
